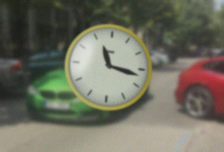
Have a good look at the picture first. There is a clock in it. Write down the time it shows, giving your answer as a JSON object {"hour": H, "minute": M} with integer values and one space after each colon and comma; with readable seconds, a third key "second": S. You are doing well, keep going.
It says {"hour": 11, "minute": 17}
